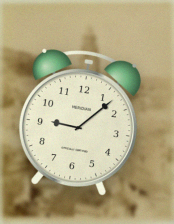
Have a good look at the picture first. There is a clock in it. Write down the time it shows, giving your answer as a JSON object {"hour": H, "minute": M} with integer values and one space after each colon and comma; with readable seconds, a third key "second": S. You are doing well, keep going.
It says {"hour": 9, "minute": 7}
